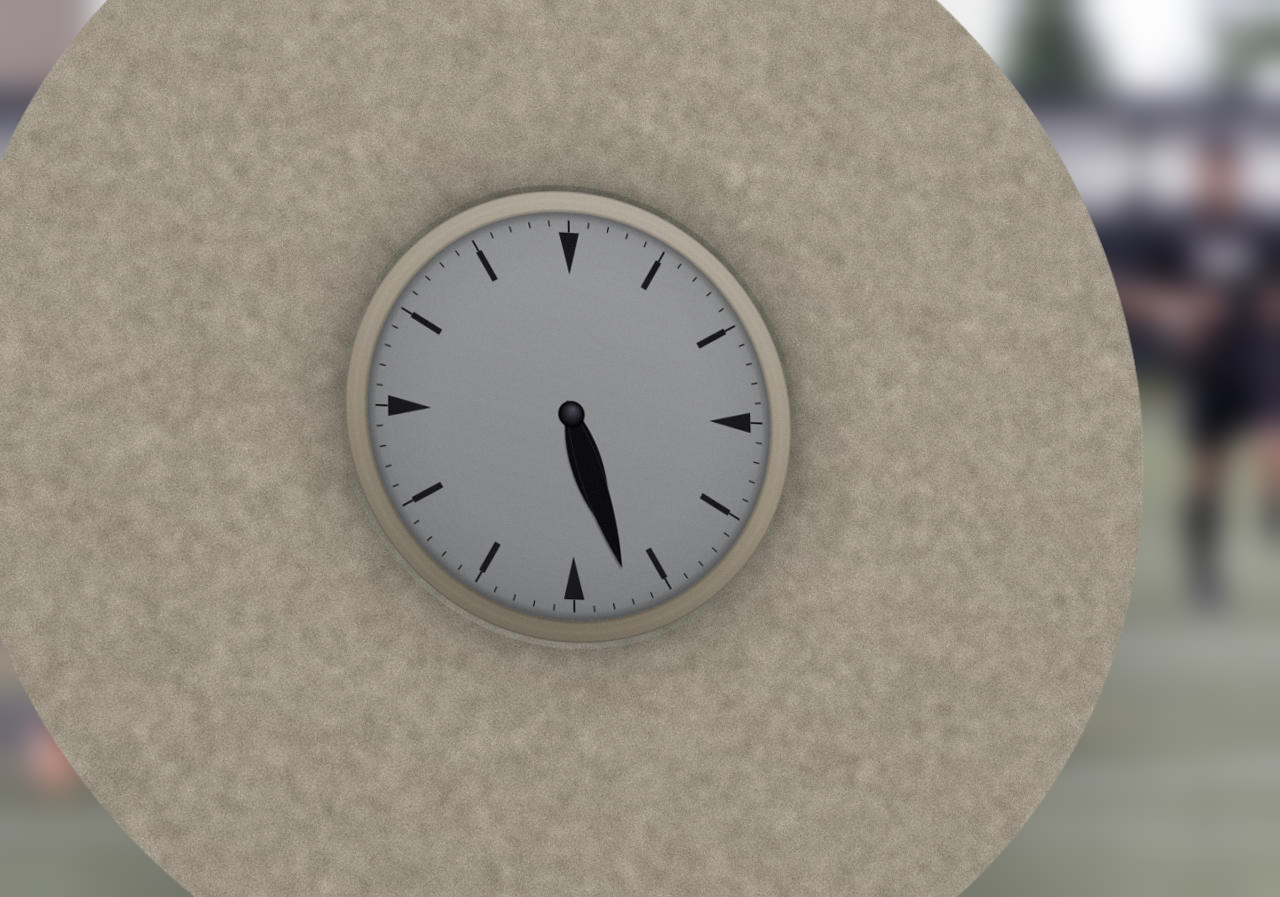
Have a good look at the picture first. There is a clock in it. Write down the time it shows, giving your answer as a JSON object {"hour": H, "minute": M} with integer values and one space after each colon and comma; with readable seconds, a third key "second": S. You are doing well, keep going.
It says {"hour": 5, "minute": 27}
